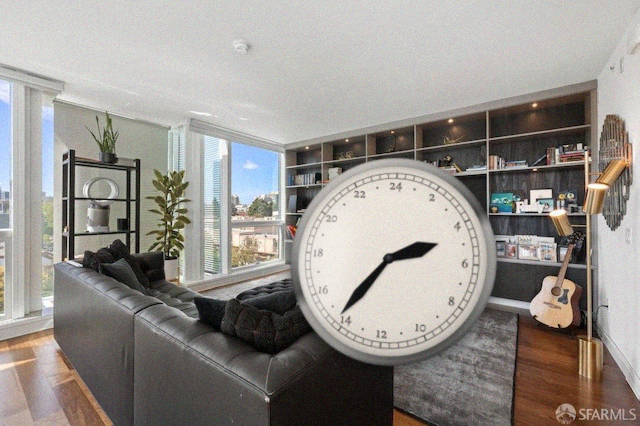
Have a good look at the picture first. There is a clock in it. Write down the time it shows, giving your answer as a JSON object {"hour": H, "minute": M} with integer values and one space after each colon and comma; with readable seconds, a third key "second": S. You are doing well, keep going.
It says {"hour": 4, "minute": 36}
